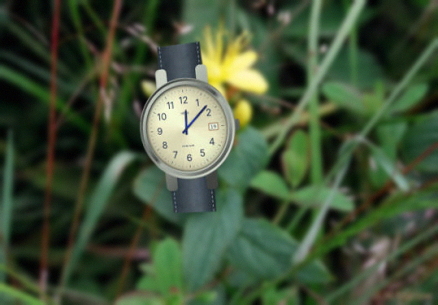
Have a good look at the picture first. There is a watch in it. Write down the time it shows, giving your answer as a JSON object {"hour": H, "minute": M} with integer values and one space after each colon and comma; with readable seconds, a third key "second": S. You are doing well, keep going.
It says {"hour": 12, "minute": 8}
